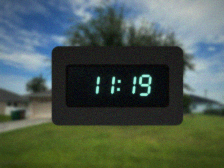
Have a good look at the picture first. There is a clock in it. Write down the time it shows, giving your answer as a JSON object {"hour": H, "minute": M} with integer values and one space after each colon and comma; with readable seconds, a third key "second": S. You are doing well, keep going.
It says {"hour": 11, "minute": 19}
